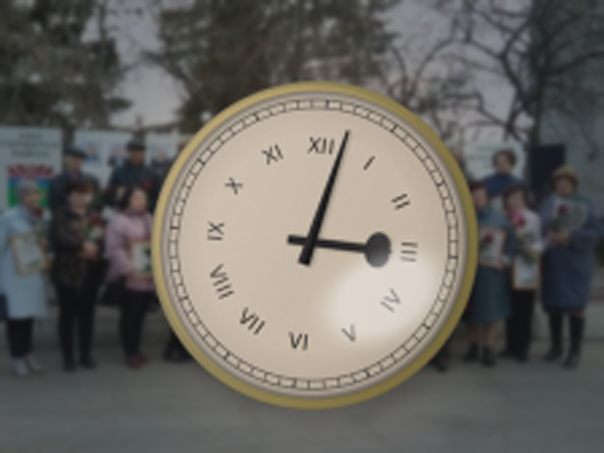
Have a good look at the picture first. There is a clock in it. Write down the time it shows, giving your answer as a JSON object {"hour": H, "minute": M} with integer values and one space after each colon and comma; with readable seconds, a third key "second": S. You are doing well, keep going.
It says {"hour": 3, "minute": 2}
